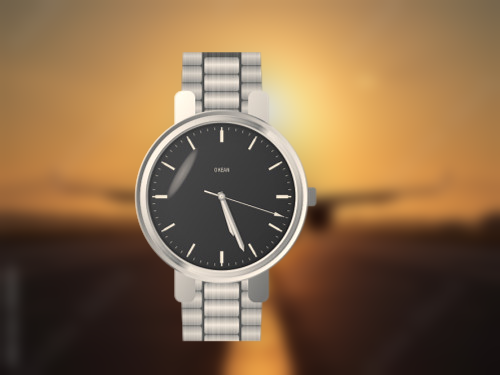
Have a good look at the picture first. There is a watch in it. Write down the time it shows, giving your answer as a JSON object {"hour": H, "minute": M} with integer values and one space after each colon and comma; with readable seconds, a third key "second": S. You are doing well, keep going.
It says {"hour": 5, "minute": 26, "second": 18}
